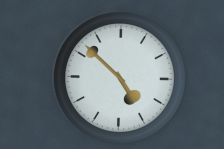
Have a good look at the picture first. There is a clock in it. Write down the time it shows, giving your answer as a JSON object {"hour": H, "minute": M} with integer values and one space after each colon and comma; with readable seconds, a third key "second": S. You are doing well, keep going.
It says {"hour": 4, "minute": 52}
